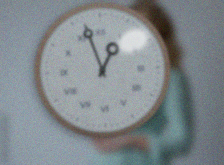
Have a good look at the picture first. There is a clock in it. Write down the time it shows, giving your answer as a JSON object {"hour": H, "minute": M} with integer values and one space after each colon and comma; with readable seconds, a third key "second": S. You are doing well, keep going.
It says {"hour": 12, "minute": 57}
